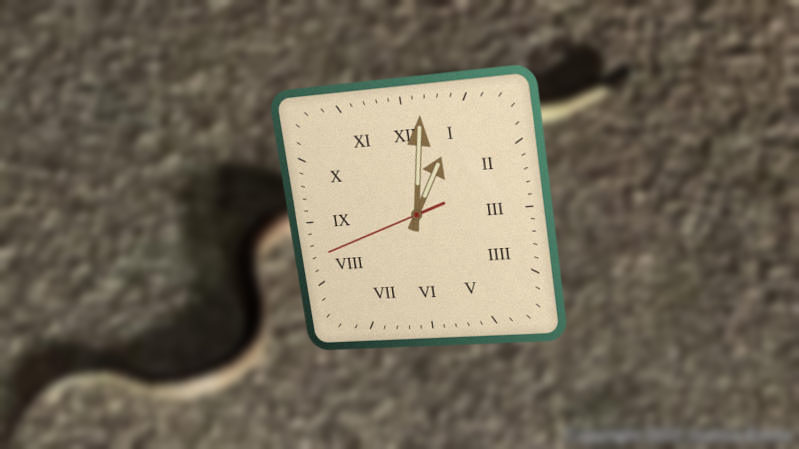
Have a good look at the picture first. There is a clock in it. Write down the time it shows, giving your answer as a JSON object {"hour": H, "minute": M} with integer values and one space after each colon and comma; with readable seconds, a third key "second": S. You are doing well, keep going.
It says {"hour": 1, "minute": 1, "second": 42}
